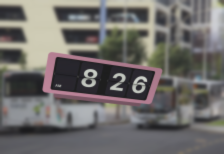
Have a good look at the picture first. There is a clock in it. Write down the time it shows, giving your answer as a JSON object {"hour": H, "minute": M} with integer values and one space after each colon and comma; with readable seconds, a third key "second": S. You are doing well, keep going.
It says {"hour": 8, "minute": 26}
